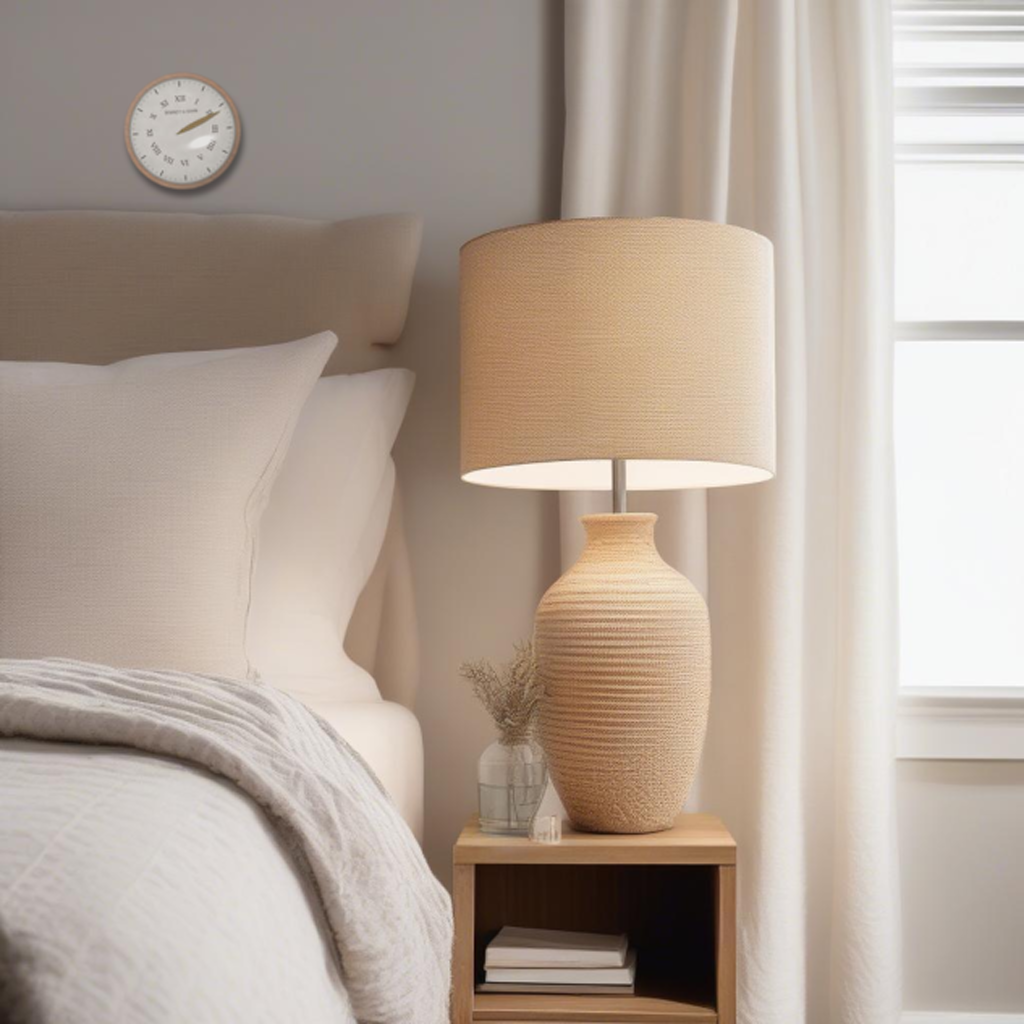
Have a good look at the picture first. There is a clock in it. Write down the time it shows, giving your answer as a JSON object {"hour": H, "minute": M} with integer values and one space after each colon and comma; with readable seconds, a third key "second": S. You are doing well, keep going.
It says {"hour": 2, "minute": 11}
